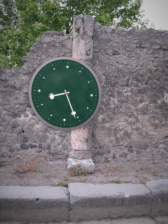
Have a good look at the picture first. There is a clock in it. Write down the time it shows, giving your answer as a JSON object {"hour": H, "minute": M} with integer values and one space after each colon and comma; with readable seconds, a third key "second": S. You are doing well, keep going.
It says {"hour": 8, "minute": 26}
